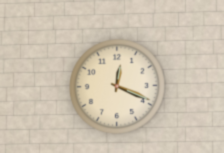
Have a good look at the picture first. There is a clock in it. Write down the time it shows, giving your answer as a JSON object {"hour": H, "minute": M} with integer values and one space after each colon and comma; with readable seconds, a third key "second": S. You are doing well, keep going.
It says {"hour": 12, "minute": 19}
